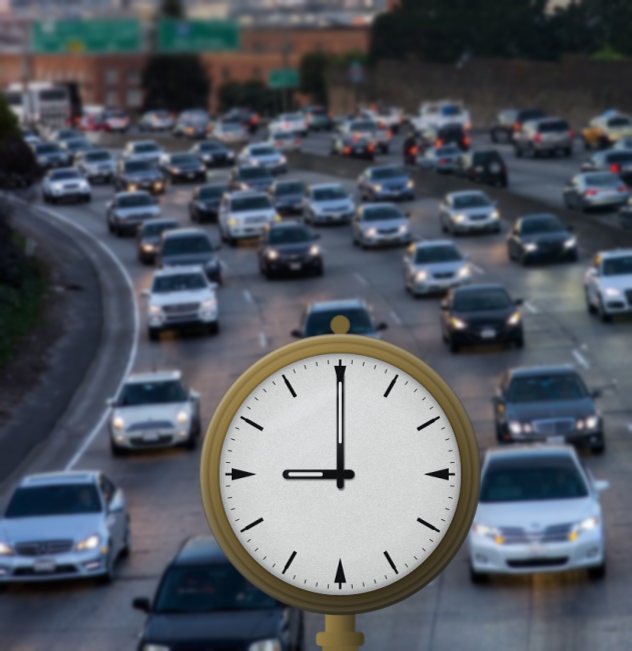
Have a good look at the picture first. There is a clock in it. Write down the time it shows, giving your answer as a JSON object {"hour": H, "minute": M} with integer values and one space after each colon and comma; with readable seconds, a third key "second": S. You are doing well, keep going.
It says {"hour": 9, "minute": 0}
